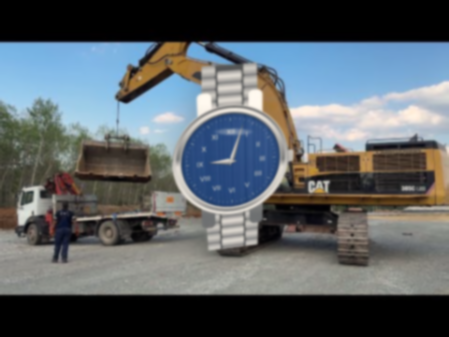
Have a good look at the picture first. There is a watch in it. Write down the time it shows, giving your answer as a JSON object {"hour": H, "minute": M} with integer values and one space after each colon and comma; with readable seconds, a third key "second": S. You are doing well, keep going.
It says {"hour": 9, "minute": 3}
